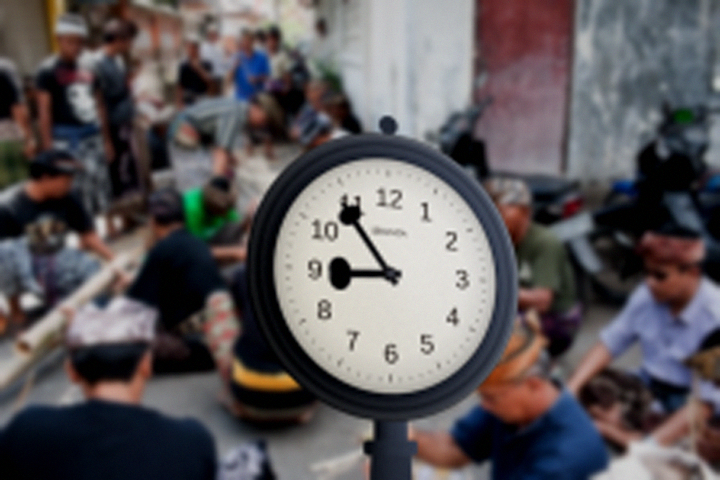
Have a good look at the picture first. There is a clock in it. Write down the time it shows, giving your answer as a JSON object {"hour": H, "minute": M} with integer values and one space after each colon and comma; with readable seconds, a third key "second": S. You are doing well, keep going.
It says {"hour": 8, "minute": 54}
